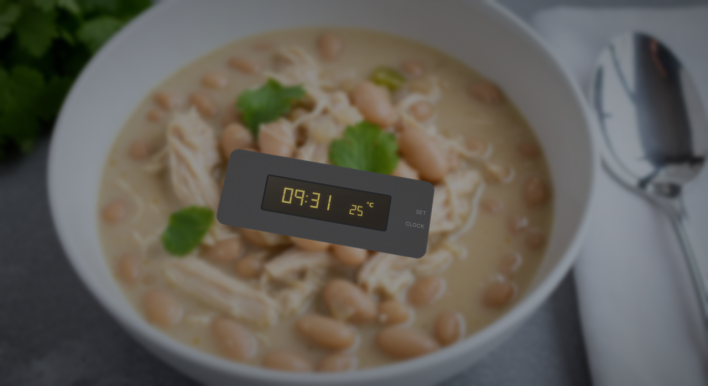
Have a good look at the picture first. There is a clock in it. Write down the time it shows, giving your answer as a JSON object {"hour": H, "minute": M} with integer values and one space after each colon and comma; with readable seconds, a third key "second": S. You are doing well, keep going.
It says {"hour": 9, "minute": 31}
